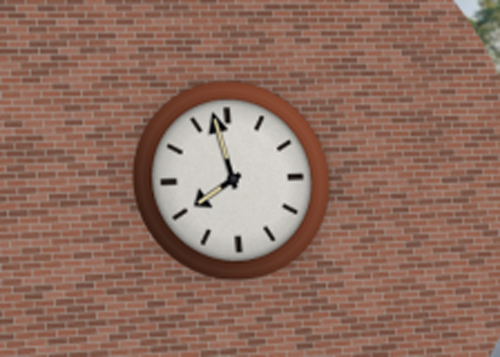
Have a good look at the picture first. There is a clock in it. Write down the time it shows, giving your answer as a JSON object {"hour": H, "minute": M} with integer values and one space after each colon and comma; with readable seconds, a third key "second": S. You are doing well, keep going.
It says {"hour": 7, "minute": 58}
